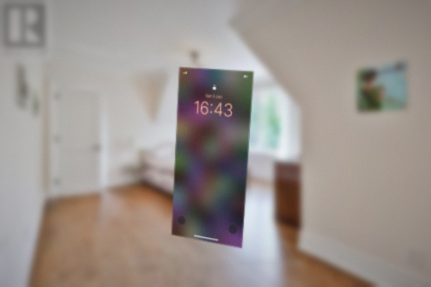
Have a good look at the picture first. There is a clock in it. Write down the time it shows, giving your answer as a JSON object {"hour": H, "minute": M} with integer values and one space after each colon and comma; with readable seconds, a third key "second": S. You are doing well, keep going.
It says {"hour": 16, "minute": 43}
